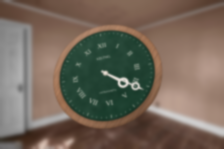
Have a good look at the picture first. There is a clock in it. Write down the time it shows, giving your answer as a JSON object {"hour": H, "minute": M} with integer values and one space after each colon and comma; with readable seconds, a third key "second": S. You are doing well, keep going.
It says {"hour": 4, "minute": 21}
